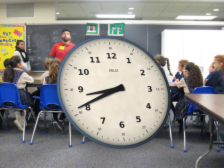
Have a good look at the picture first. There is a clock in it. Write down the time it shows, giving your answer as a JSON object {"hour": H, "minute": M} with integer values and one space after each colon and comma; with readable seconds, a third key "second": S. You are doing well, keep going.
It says {"hour": 8, "minute": 41}
